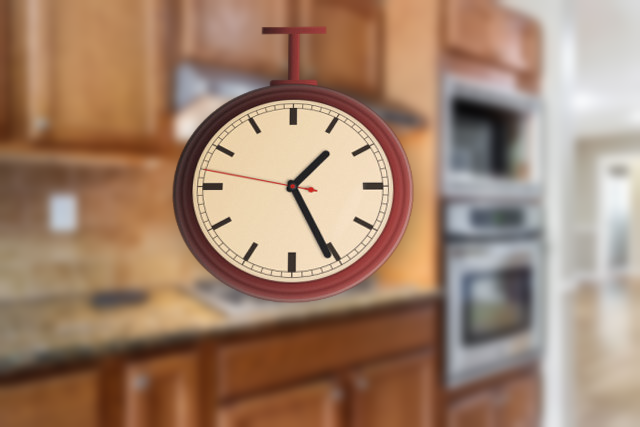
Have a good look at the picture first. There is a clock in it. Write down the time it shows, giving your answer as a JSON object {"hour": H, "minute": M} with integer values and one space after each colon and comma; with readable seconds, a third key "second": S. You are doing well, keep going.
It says {"hour": 1, "minute": 25, "second": 47}
